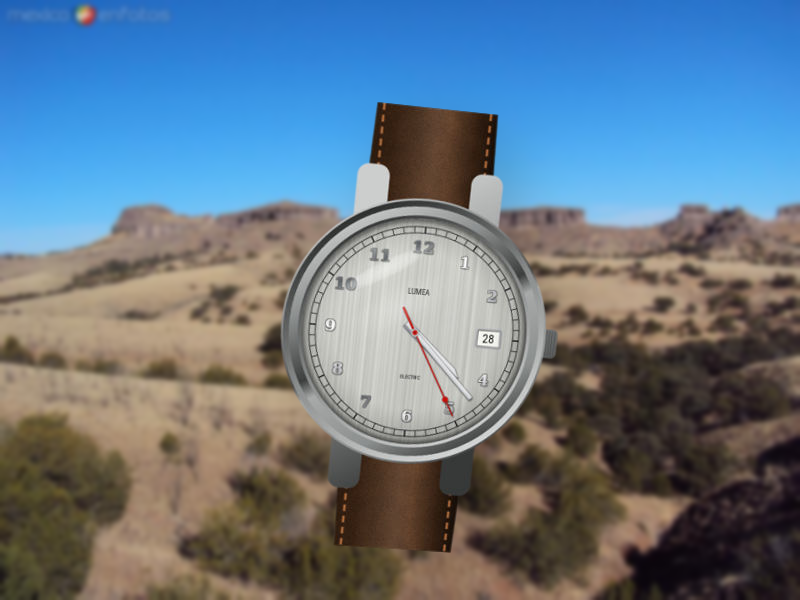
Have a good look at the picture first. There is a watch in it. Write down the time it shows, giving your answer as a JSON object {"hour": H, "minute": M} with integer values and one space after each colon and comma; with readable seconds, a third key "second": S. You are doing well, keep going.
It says {"hour": 4, "minute": 22, "second": 25}
